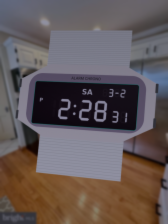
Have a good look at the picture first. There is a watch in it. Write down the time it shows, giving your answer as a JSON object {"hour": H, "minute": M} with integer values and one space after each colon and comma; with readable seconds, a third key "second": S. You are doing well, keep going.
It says {"hour": 2, "minute": 28, "second": 31}
